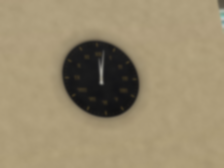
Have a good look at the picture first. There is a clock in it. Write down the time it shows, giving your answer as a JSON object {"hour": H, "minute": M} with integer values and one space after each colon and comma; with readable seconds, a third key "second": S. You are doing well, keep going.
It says {"hour": 12, "minute": 2}
